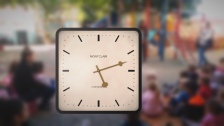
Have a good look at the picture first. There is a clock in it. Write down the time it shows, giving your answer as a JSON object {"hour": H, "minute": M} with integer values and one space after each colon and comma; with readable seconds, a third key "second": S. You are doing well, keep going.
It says {"hour": 5, "minute": 12}
